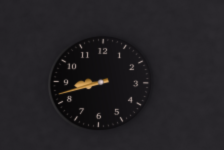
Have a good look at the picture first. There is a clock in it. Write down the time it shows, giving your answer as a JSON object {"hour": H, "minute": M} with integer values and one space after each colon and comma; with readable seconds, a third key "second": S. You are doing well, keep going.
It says {"hour": 8, "minute": 42}
